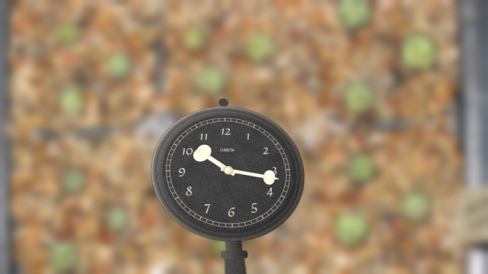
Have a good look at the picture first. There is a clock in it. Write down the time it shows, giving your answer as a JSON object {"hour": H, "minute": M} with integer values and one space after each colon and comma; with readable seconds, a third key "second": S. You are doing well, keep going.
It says {"hour": 10, "minute": 17}
